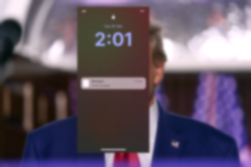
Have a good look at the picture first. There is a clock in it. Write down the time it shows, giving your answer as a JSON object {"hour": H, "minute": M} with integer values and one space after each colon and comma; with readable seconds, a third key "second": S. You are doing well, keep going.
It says {"hour": 2, "minute": 1}
